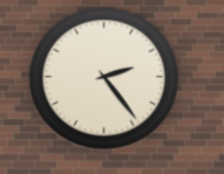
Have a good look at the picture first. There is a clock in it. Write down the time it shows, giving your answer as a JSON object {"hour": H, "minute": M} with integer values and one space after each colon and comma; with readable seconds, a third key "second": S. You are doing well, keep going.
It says {"hour": 2, "minute": 24}
